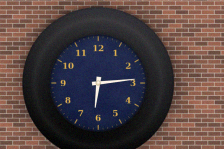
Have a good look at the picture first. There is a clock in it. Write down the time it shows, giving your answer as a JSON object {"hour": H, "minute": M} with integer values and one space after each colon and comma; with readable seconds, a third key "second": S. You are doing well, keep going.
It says {"hour": 6, "minute": 14}
